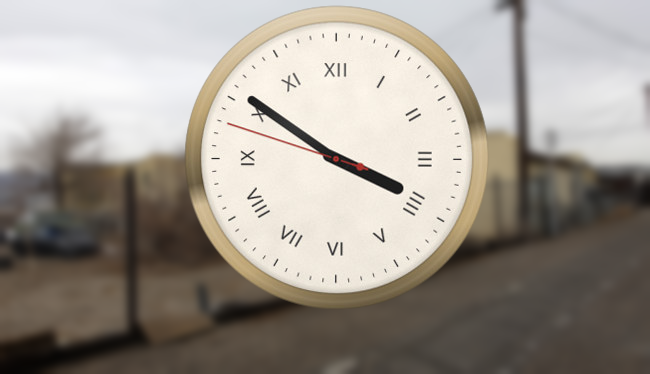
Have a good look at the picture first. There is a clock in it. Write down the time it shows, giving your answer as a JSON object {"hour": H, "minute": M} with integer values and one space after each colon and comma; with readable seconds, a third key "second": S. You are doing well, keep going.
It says {"hour": 3, "minute": 50, "second": 48}
